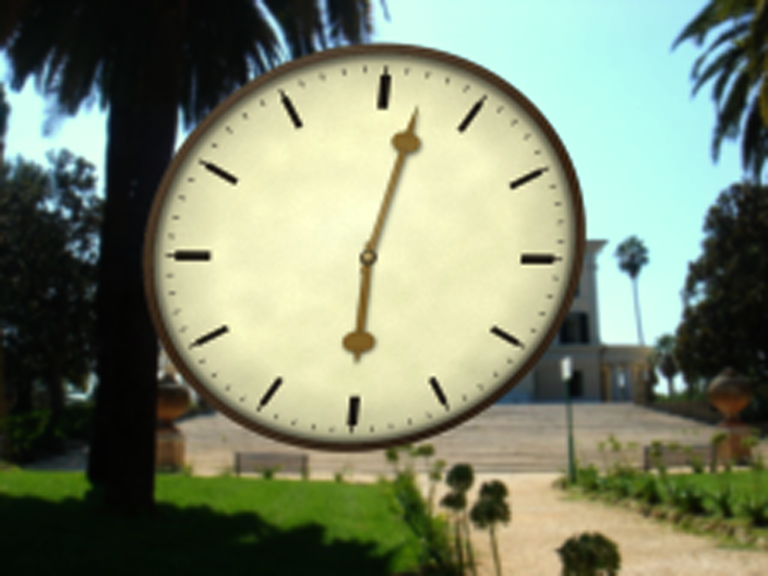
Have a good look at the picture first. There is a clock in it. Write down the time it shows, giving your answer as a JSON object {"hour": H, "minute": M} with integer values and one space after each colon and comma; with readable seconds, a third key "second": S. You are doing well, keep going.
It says {"hour": 6, "minute": 2}
